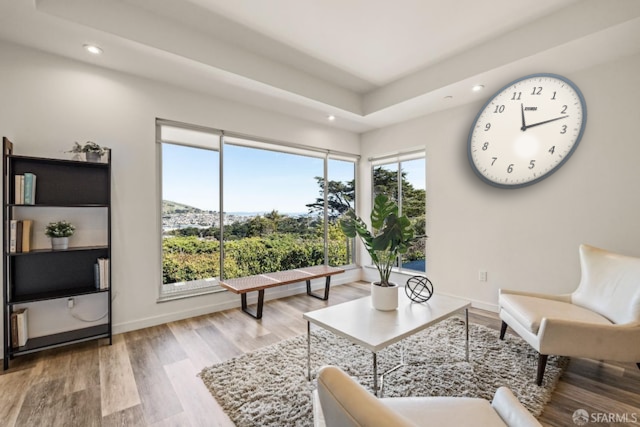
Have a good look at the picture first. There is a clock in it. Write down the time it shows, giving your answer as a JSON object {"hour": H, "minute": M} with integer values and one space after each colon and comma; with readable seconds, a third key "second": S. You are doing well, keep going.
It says {"hour": 11, "minute": 12}
